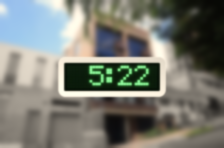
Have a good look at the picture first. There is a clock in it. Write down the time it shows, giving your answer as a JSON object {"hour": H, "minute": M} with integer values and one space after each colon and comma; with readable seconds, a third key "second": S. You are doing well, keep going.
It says {"hour": 5, "minute": 22}
